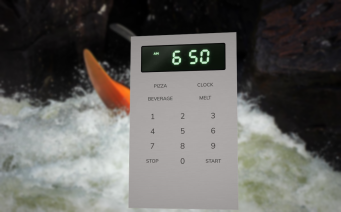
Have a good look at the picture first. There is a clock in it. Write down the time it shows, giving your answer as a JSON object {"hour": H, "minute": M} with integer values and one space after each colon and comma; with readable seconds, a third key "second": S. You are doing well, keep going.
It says {"hour": 6, "minute": 50}
